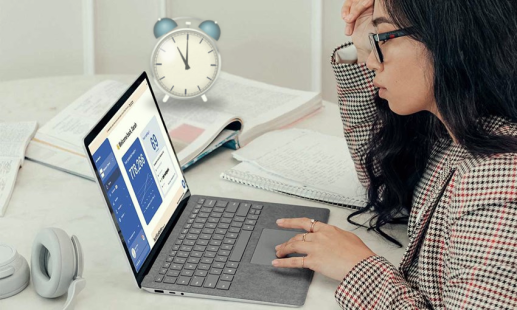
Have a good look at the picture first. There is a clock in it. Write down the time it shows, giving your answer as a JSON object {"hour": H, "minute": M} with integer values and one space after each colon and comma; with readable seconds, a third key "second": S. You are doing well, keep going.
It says {"hour": 11, "minute": 0}
